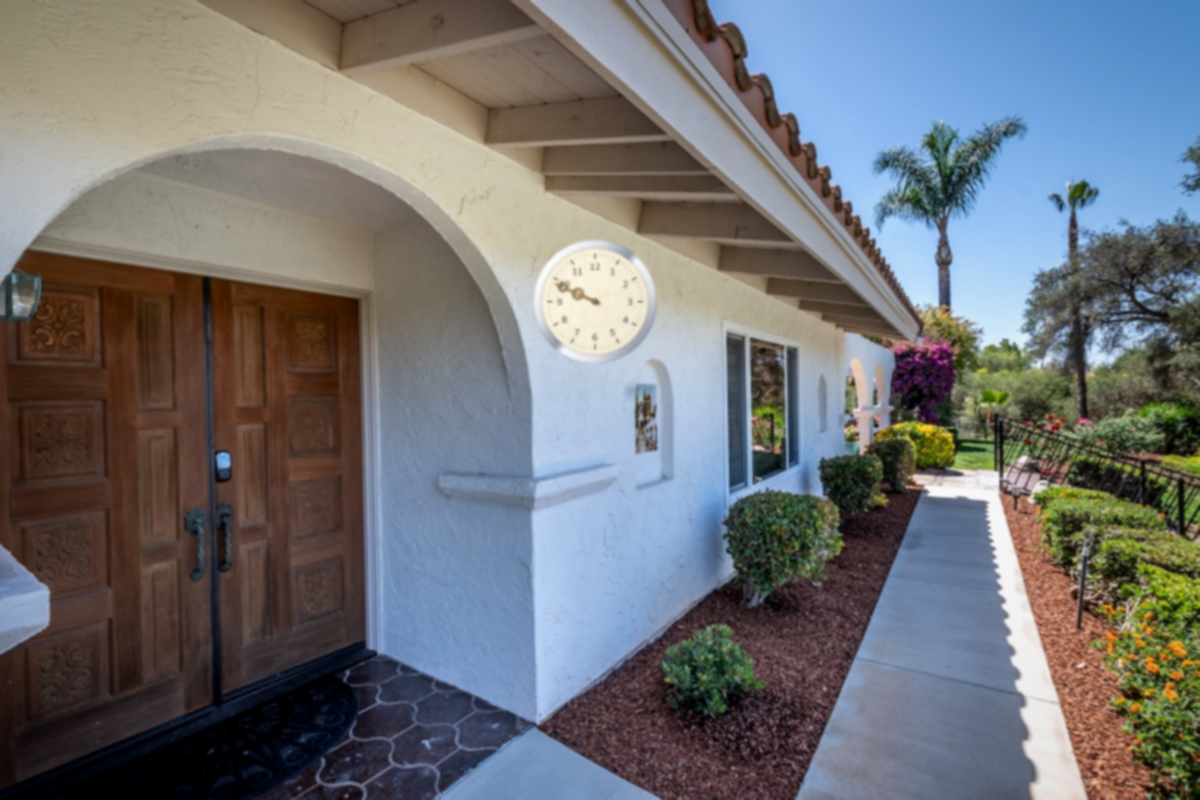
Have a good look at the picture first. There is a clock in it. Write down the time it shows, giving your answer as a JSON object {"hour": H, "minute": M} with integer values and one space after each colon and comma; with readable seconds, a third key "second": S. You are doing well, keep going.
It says {"hour": 9, "minute": 49}
